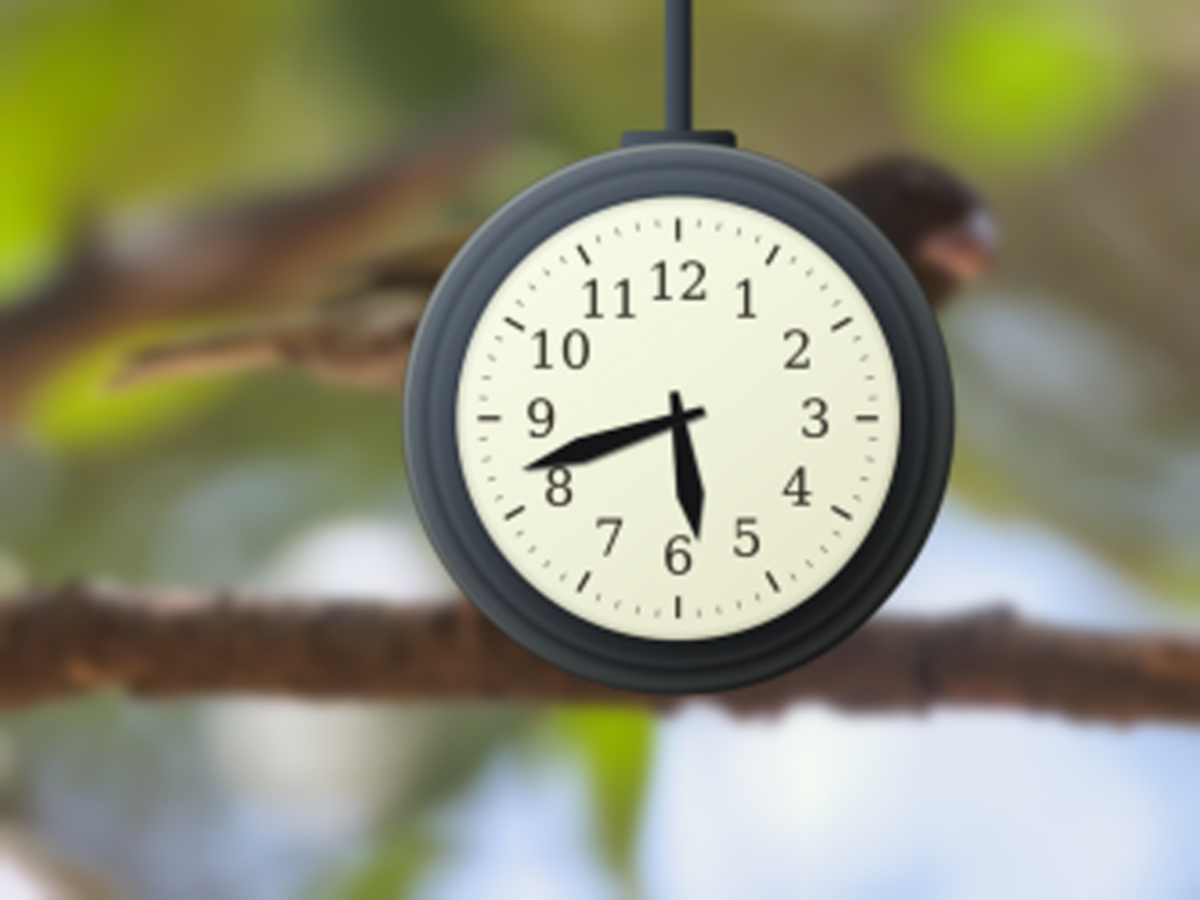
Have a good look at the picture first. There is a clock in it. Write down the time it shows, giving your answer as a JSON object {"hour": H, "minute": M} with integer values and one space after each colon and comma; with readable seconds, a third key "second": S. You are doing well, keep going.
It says {"hour": 5, "minute": 42}
